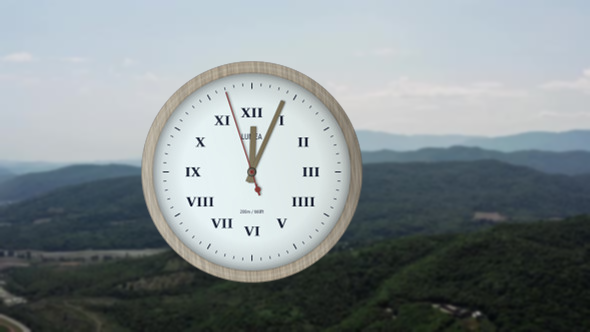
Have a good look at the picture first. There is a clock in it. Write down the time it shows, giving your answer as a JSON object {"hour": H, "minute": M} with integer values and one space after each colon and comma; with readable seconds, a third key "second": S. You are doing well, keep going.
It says {"hour": 12, "minute": 3, "second": 57}
